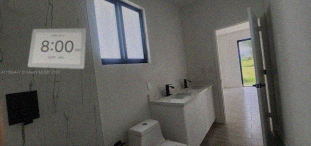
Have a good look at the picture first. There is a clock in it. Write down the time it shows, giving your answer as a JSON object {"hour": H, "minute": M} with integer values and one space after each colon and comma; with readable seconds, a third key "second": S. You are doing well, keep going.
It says {"hour": 8, "minute": 0}
